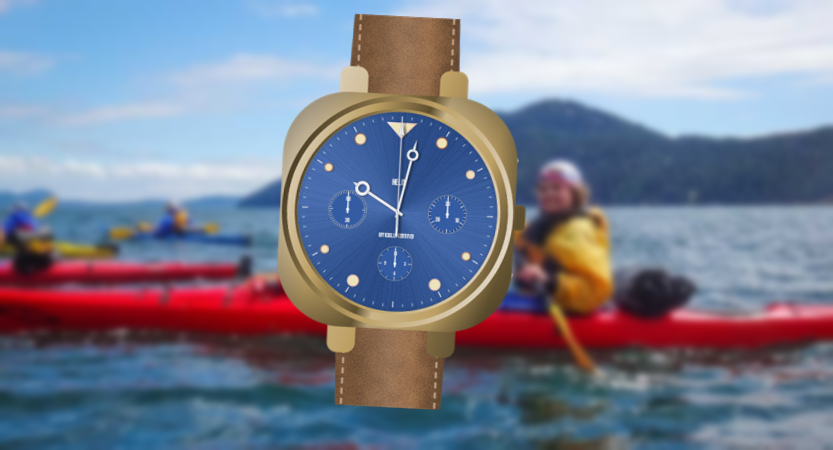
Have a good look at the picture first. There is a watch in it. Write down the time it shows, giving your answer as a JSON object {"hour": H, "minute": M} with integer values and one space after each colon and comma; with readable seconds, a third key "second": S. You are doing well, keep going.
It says {"hour": 10, "minute": 2}
